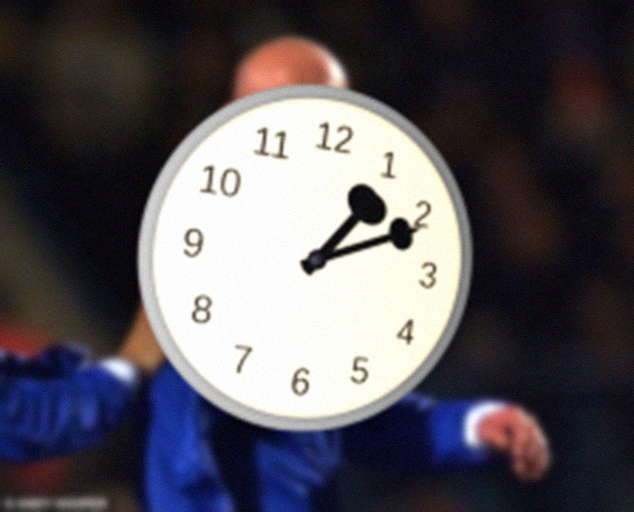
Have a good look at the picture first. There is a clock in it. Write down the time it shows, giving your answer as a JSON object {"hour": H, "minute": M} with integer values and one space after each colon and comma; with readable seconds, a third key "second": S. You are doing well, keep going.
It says {"hour": 1, "minute": 11}
